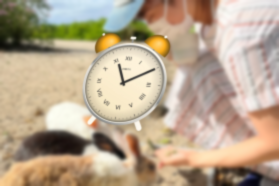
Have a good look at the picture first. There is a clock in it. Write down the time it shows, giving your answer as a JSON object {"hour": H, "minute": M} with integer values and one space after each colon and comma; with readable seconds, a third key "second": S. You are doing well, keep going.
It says {"hour": 11, "minute": 10}
